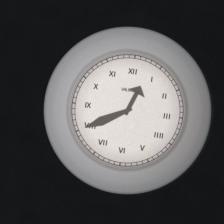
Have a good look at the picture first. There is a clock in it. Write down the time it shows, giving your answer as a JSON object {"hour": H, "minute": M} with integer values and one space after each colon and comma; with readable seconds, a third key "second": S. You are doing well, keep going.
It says {"hour": 12, "minute": 40}
